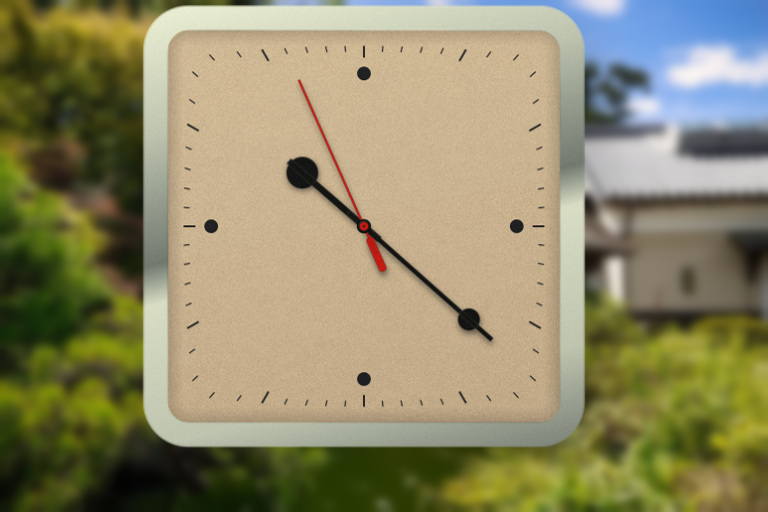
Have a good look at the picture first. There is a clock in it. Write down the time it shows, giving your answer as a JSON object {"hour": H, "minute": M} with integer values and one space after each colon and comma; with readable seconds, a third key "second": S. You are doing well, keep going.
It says {"hour": 10, "minute": 21, "second": 56}
